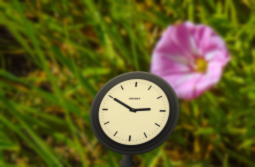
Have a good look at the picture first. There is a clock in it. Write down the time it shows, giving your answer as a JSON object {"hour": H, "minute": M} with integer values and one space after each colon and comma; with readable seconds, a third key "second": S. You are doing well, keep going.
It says {"hour": 2, "minute": 50}
